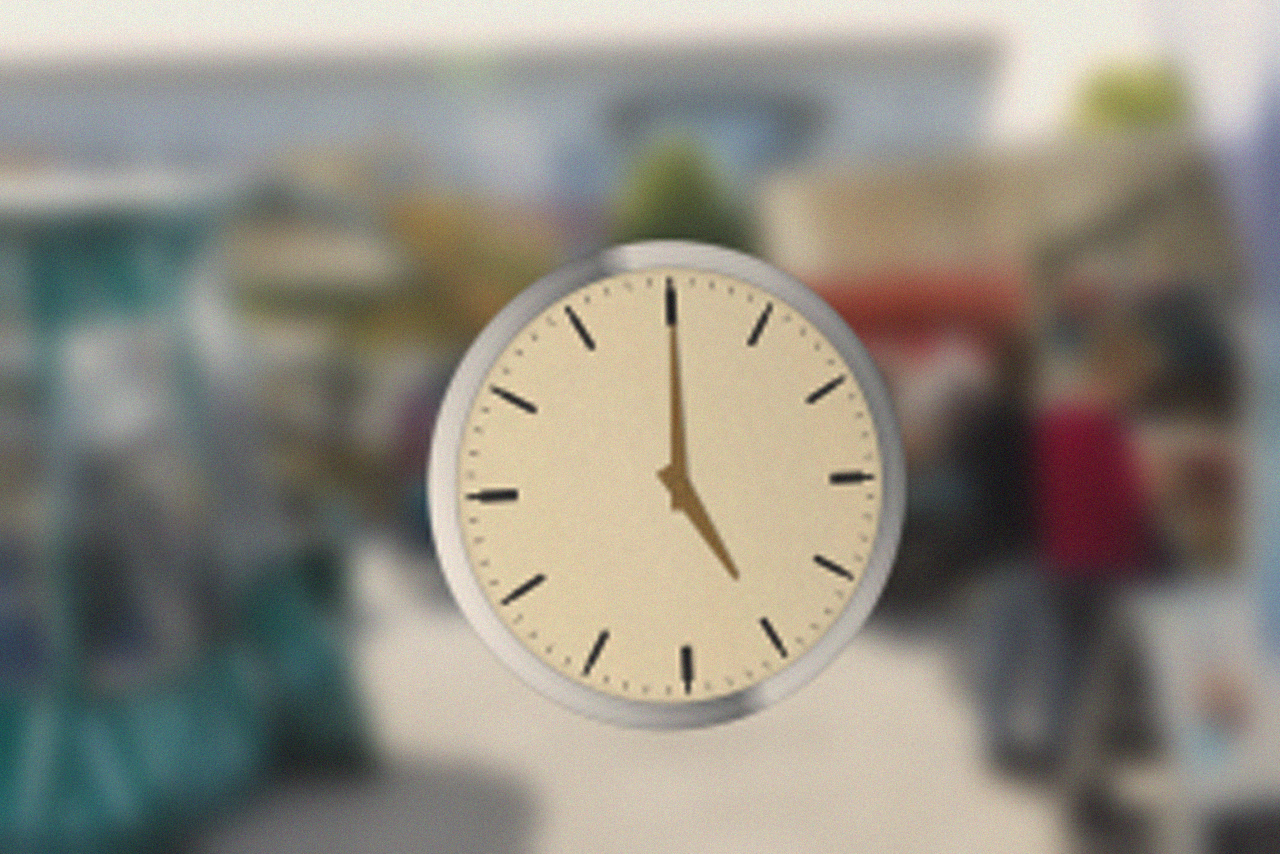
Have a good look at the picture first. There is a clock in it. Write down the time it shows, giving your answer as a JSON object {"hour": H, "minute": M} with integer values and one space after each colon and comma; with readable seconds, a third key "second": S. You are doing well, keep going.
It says {"hour": 5, "minute": 0}
